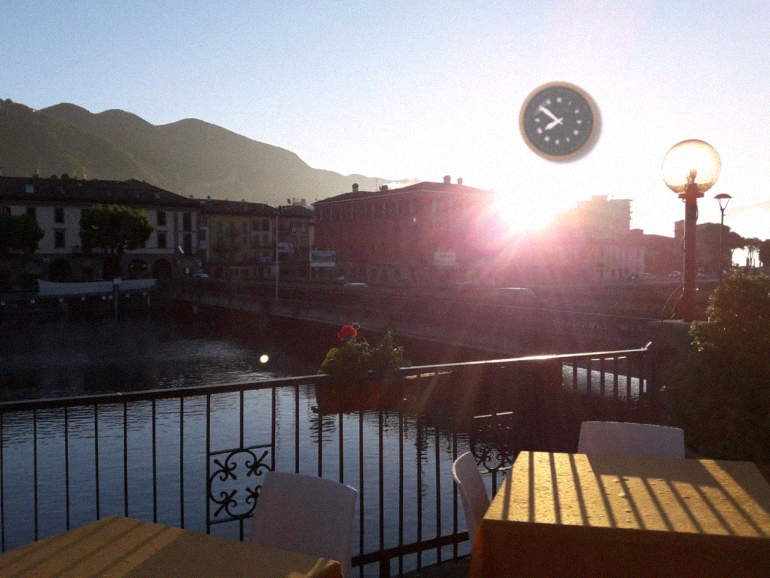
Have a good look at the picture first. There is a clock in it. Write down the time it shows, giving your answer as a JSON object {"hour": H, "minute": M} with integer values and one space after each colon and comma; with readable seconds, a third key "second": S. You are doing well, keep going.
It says {"hour": 7, "minute": 51}
